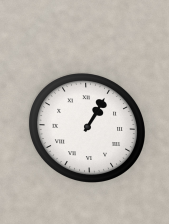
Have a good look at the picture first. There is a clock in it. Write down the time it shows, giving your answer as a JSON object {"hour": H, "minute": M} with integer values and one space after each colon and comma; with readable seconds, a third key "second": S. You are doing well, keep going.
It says {"hour": 1, "minute": 5}
